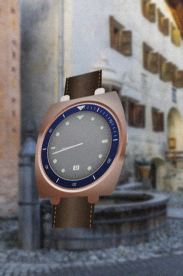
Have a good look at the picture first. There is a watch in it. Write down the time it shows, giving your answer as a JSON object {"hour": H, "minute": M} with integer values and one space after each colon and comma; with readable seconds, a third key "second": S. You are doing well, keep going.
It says {"hour": 8, "minute": 43}
